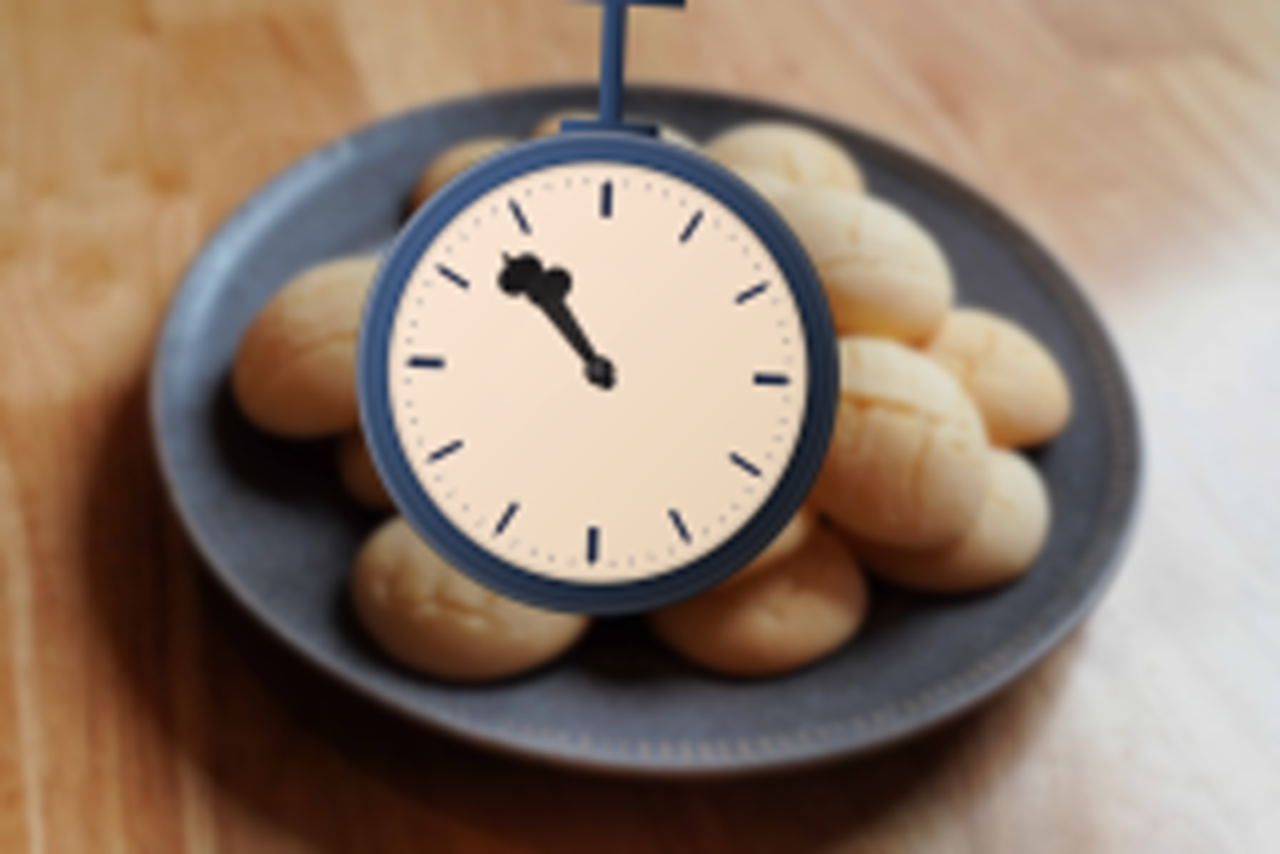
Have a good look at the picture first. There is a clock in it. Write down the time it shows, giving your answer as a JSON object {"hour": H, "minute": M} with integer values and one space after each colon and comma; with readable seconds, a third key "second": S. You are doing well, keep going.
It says {"hour": 10, "minute": 53}
